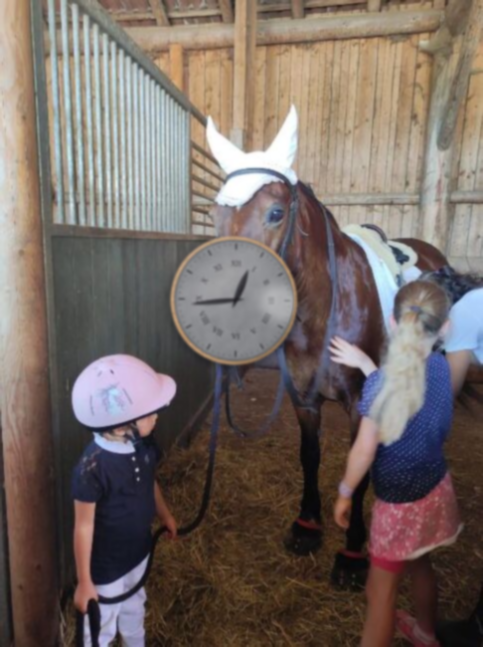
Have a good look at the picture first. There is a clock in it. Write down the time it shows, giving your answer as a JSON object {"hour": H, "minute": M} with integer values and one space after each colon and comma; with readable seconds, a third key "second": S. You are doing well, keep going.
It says {"hour": 12, "minute": 44}
